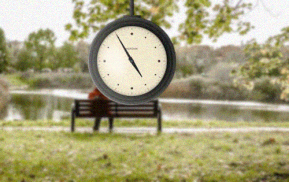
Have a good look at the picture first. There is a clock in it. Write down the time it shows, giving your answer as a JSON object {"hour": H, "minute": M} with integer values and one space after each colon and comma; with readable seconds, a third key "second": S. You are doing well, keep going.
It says {"hour": 4, "minute": 55}
